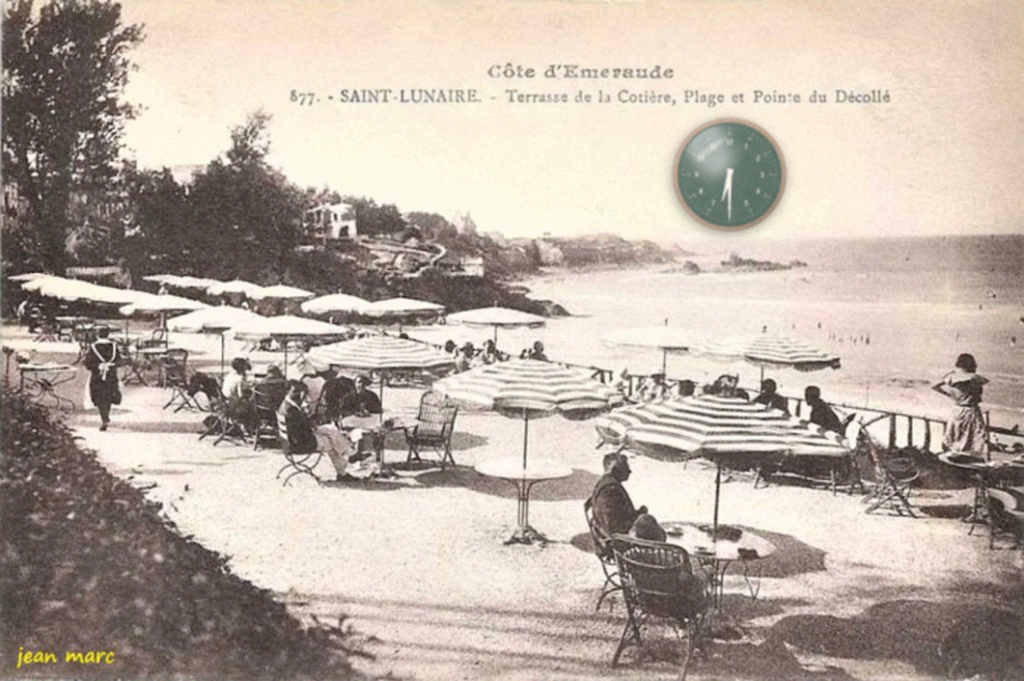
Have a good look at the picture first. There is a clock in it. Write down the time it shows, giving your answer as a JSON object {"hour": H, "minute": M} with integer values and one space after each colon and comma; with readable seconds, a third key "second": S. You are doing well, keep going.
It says {"hour": 6, "minute": 30}
